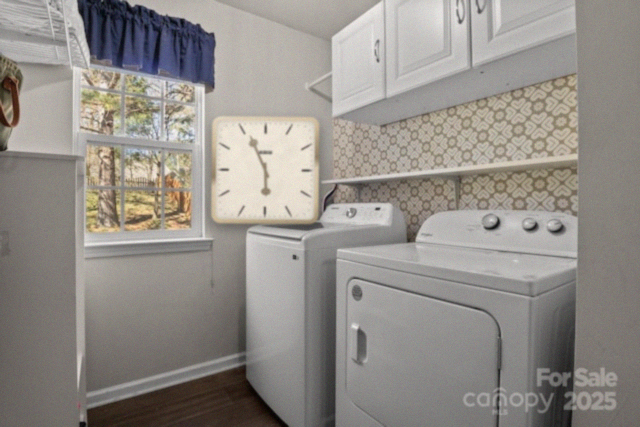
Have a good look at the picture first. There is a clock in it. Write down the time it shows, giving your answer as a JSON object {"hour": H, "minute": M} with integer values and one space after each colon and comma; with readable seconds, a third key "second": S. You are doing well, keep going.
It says {"hour": 5, "minute": 56}
